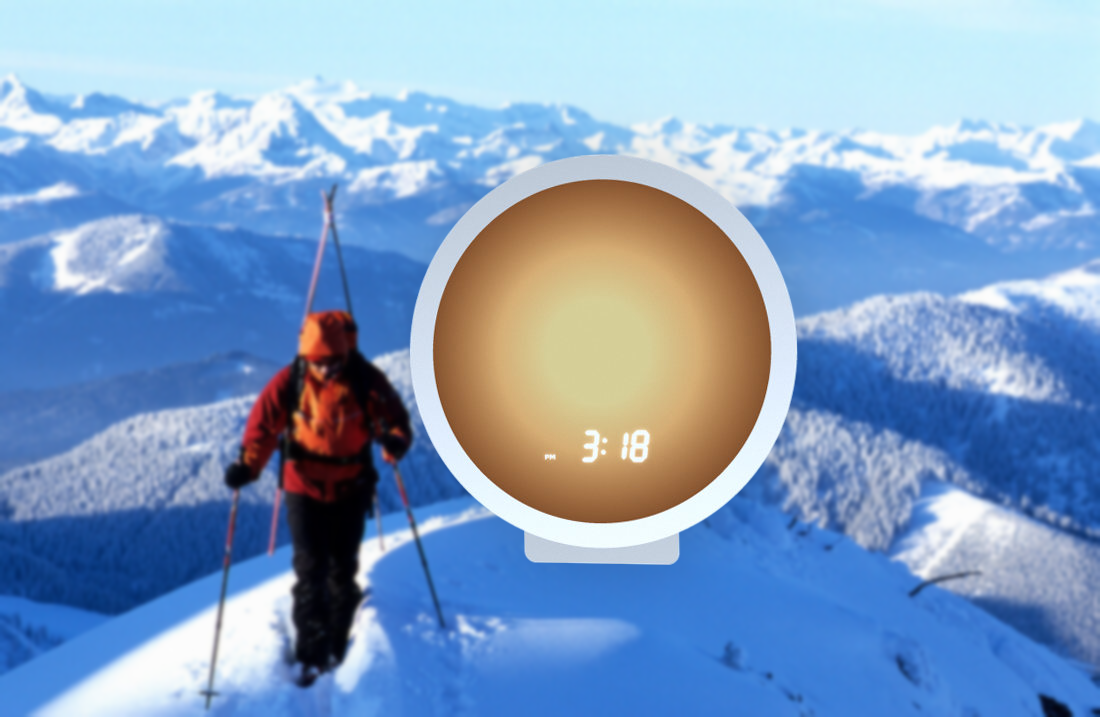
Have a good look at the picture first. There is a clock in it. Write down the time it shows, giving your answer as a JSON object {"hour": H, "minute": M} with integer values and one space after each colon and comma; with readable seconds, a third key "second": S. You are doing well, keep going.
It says {"hour": 3, "minute": 18}
